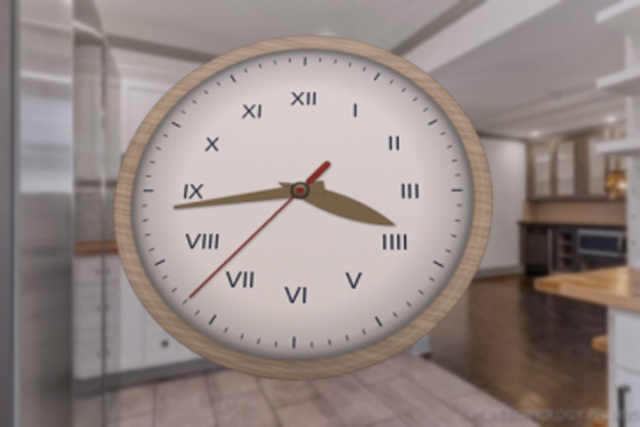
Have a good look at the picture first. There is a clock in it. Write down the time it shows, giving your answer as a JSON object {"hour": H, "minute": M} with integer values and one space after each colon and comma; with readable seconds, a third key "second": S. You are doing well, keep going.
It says {"hour": 3, "minute": 43, "second": 37}
